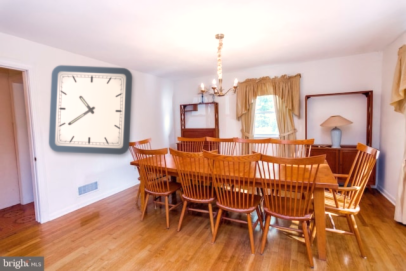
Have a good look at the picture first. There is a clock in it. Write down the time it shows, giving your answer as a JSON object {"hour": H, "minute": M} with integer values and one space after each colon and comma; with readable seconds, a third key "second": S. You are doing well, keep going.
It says {"hour": 10, "minute": 39}
